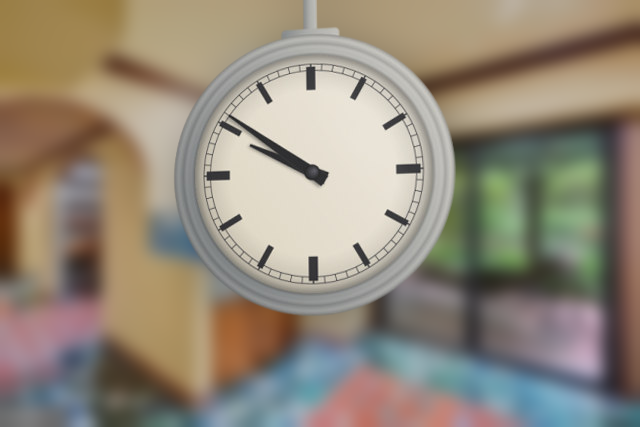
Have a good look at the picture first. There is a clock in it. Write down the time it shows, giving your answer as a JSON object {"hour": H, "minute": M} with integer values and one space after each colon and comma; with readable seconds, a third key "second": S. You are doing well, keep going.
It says {"hour": 9, "minute": 51}
